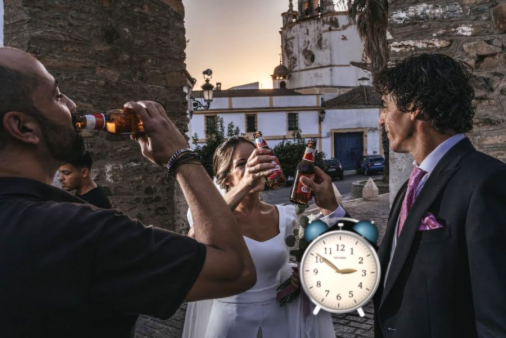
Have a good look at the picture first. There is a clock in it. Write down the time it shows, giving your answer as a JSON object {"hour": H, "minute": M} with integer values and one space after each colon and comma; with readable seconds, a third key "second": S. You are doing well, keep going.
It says {"hour": 2, "minute": 51}
